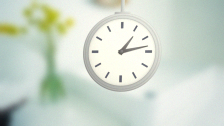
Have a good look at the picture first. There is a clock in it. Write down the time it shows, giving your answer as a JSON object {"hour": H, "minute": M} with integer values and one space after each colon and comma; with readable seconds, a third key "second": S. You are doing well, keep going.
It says {"hour": 1, "minute": 13}
